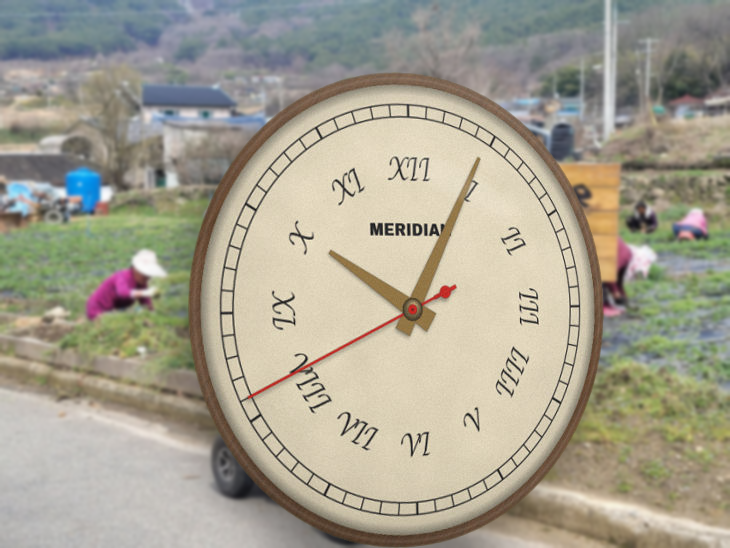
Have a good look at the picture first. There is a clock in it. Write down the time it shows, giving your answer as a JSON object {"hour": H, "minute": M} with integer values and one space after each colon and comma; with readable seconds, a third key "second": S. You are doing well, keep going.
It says {"hour": 10, "minute": 4, "second": 41}
